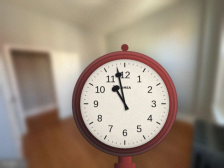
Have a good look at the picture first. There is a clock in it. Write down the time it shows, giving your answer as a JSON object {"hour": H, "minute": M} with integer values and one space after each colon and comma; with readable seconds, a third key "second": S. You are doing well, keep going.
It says {"hour": 10, "minute": 58}
